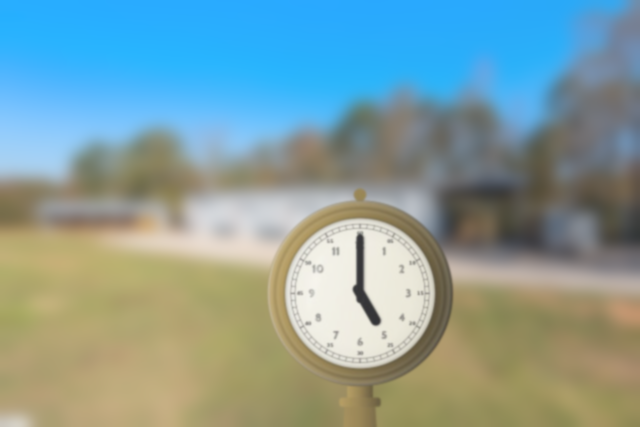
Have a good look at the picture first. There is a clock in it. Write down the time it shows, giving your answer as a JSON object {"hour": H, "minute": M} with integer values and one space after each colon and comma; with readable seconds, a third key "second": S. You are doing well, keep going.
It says {"hour": 5, "minute": 0}
